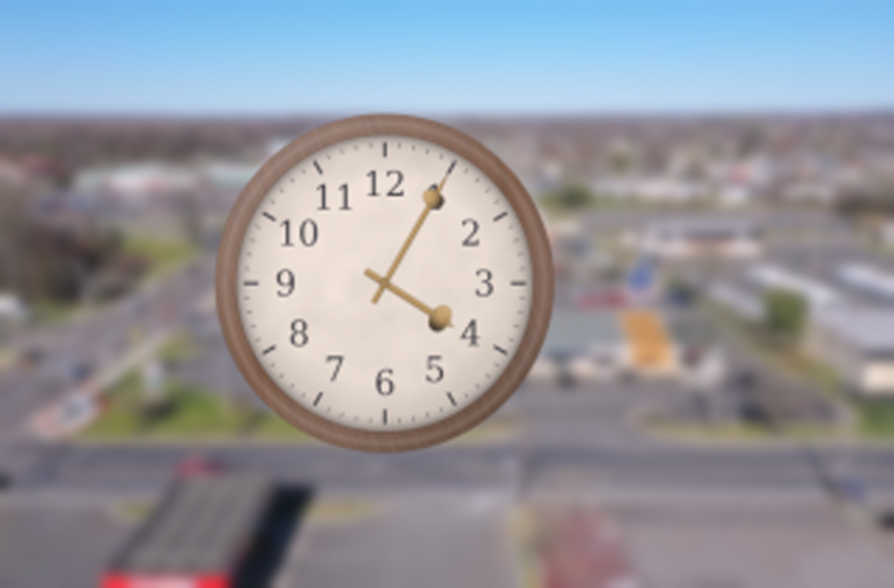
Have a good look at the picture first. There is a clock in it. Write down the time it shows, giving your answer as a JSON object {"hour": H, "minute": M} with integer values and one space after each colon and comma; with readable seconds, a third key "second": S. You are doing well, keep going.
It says {"hour": 4, "minute": 5}
